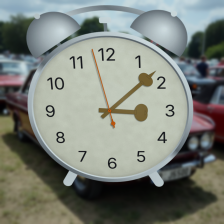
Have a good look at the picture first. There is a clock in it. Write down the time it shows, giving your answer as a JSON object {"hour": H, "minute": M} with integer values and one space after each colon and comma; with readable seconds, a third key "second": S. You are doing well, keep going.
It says {"hour": 3, "minute": 7, "second": 58}
